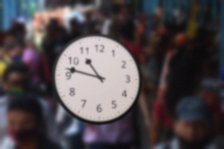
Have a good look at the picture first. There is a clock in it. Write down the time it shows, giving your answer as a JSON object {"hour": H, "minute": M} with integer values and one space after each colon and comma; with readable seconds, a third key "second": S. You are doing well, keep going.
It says {"hour": 10, "minute": 47}
